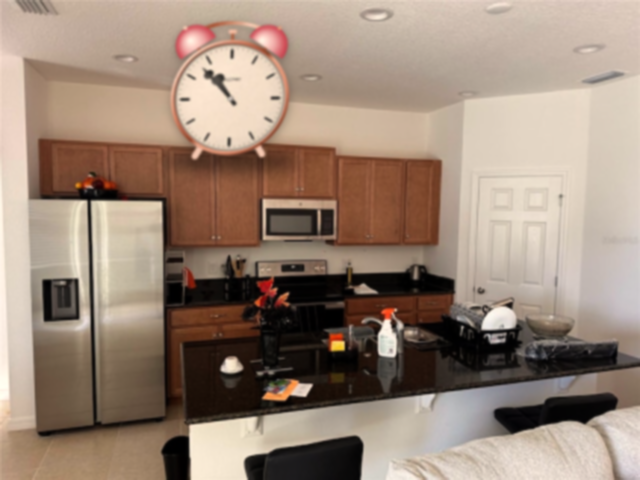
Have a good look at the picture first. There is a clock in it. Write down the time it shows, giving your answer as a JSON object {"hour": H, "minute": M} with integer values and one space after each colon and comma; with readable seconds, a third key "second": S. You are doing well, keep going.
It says {"hour": 10, "minute": 53}
